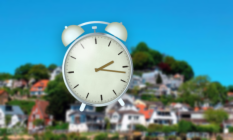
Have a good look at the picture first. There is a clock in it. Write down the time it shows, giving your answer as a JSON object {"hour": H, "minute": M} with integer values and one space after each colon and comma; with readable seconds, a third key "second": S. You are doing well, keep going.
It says {"hour": 2, "minute": 17}
